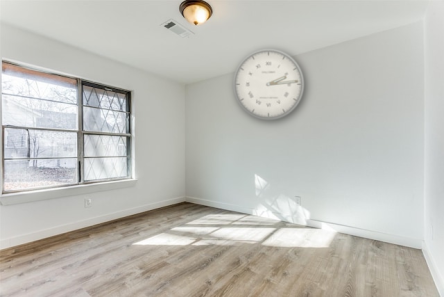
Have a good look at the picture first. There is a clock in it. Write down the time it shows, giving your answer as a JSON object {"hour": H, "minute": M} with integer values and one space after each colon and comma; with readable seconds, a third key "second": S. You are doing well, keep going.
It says {"hour": 2, "minute": 14}
